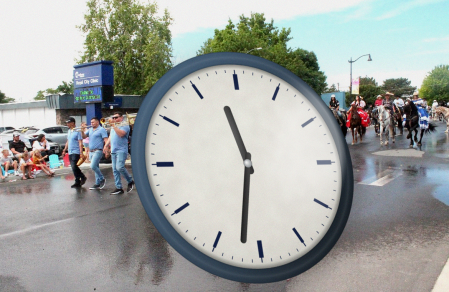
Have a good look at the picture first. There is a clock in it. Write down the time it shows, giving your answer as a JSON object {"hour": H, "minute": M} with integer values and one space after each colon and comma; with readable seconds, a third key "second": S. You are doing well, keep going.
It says {"hour": 11, "minute": 32}
